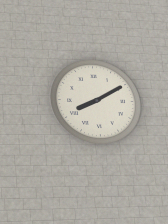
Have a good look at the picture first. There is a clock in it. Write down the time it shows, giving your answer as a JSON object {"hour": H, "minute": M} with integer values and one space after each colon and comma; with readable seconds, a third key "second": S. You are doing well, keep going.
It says {"hour": 8, "minute": 10}
